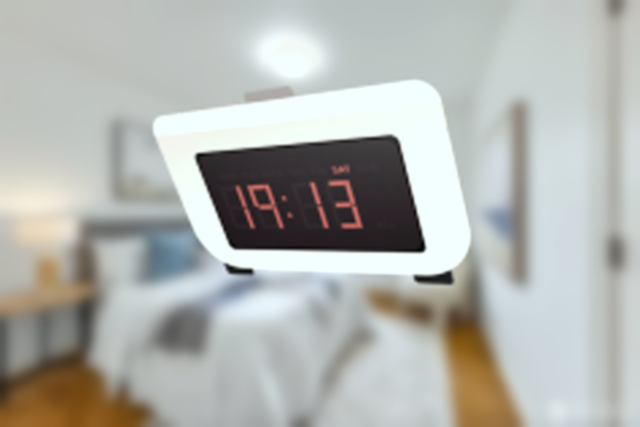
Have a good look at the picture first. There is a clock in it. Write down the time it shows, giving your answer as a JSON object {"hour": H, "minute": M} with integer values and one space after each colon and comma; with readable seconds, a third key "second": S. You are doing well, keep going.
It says {"hour": 19, "minute": 13}
